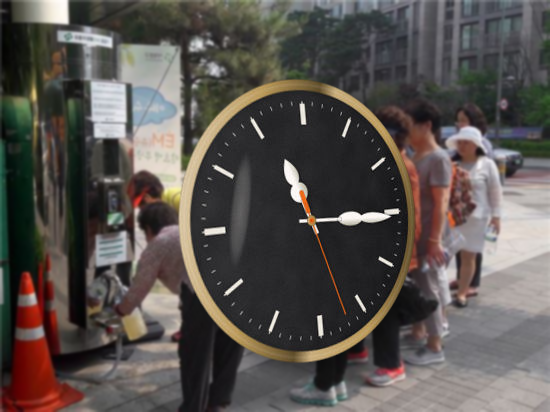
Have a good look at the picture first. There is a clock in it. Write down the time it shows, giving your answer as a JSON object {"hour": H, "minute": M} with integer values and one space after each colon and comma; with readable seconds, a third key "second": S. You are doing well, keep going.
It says {"hour": 11, "minute": 15, "second": 27}
